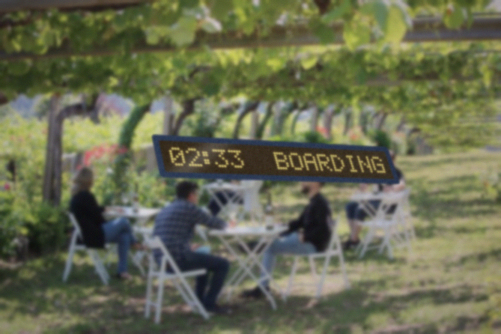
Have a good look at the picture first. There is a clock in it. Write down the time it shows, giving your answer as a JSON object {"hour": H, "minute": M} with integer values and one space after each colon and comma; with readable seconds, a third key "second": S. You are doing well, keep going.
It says {"hour": 2, "minute": 33}
